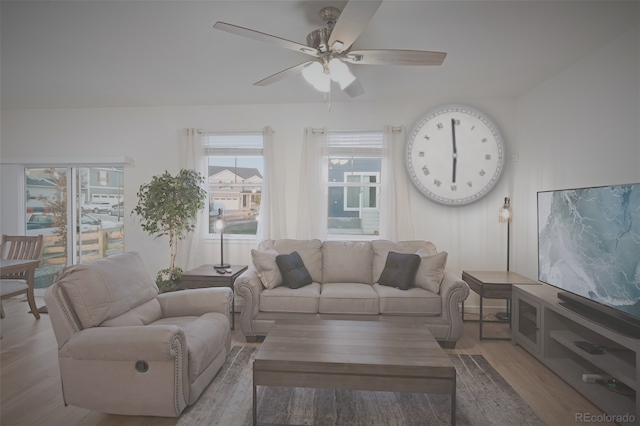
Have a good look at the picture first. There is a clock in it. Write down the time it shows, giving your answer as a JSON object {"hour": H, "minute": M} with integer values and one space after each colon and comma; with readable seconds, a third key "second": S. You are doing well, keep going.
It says {"hour": 5, "minute": 59}
